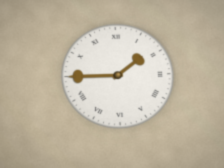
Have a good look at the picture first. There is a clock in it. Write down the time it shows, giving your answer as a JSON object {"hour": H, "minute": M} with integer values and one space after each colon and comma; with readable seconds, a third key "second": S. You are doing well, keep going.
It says {"hour": 1, "minute": 45}
